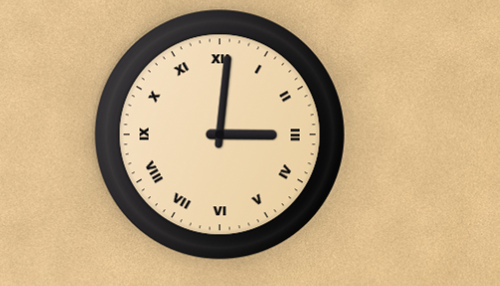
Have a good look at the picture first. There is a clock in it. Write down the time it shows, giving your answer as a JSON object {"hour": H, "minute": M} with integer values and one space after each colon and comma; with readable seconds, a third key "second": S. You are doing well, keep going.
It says {"hour": 3, "minute": 1}
